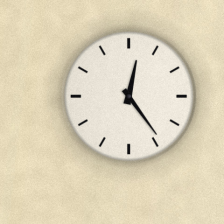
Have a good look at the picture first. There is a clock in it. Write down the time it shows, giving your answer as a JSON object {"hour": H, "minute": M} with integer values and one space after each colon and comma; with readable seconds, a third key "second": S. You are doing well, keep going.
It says {"hour": 12, "minute": 24}
